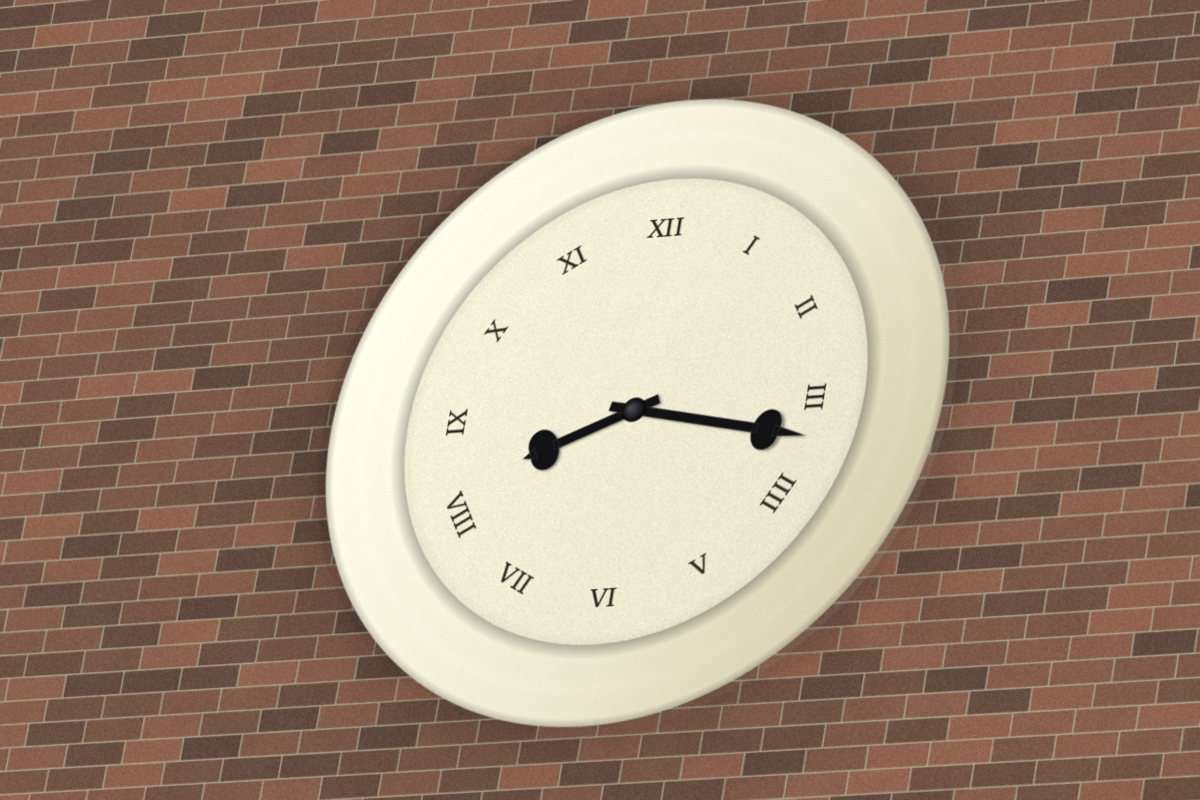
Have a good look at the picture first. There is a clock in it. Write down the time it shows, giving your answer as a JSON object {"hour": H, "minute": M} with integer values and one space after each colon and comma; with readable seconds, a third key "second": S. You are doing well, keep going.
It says {"hour": 8, "minute": 17}
